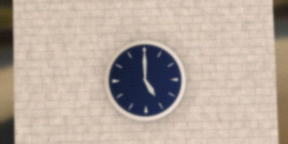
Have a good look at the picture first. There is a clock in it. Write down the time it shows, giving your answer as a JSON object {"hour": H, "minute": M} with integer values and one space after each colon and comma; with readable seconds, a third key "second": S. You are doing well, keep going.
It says {"hour": 5, "minute": 0}
